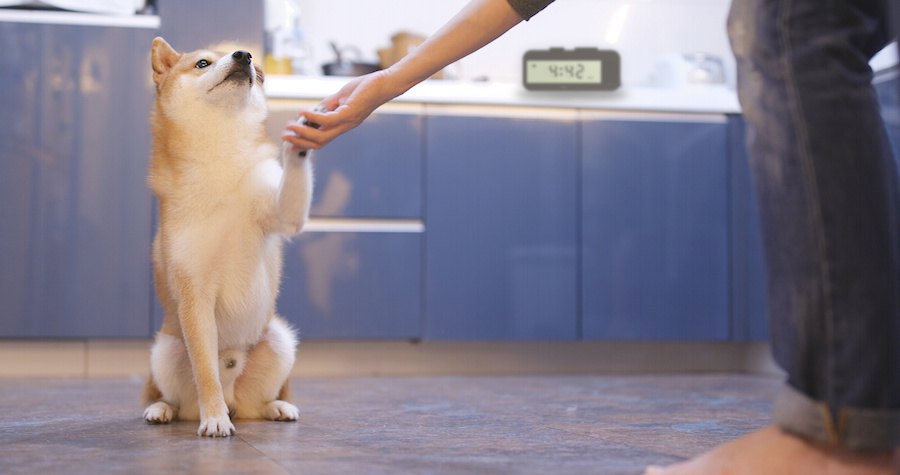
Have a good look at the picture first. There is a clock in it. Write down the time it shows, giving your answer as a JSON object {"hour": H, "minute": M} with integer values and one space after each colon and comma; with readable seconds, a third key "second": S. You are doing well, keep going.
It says {"hour": 4, "minute": 42}
